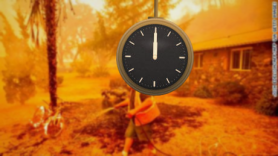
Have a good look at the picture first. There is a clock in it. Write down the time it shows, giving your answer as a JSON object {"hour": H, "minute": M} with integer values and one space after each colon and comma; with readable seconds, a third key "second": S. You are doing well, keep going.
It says {"hour": 12, "minute": 0}
